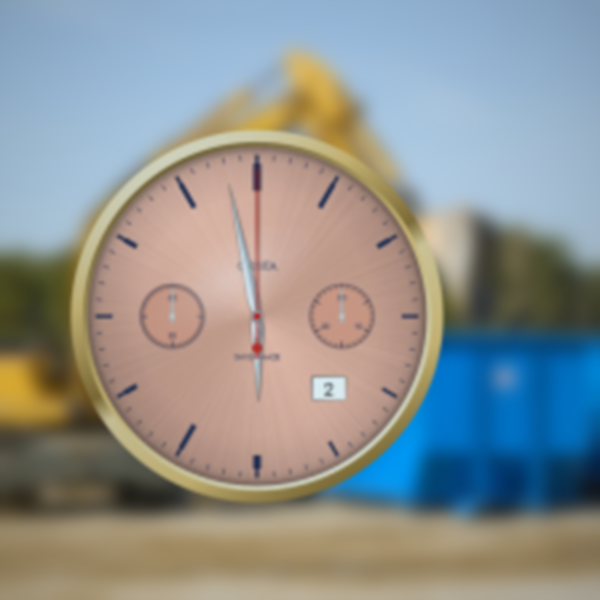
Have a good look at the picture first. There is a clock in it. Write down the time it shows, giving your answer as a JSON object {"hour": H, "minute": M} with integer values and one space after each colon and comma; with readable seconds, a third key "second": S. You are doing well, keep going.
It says {"hour": 5, "minute": 58}
